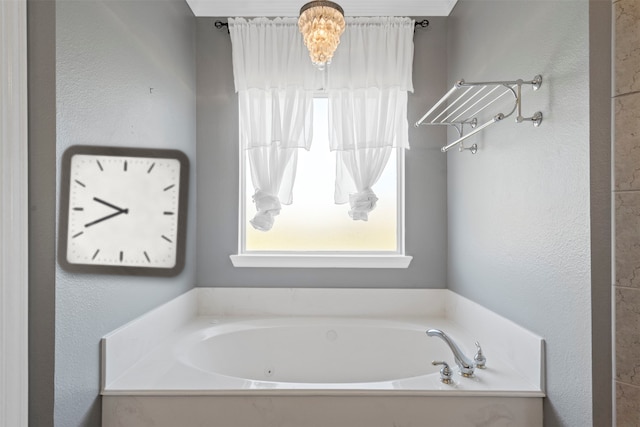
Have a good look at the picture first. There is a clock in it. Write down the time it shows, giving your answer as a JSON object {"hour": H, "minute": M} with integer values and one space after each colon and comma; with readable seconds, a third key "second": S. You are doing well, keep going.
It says {"hour": 9, "minute": 41}
